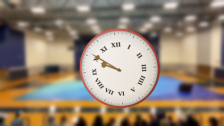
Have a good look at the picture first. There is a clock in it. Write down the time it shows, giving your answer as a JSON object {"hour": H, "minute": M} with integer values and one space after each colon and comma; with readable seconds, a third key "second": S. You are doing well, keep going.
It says {"hour": 9, "minute": 51}
